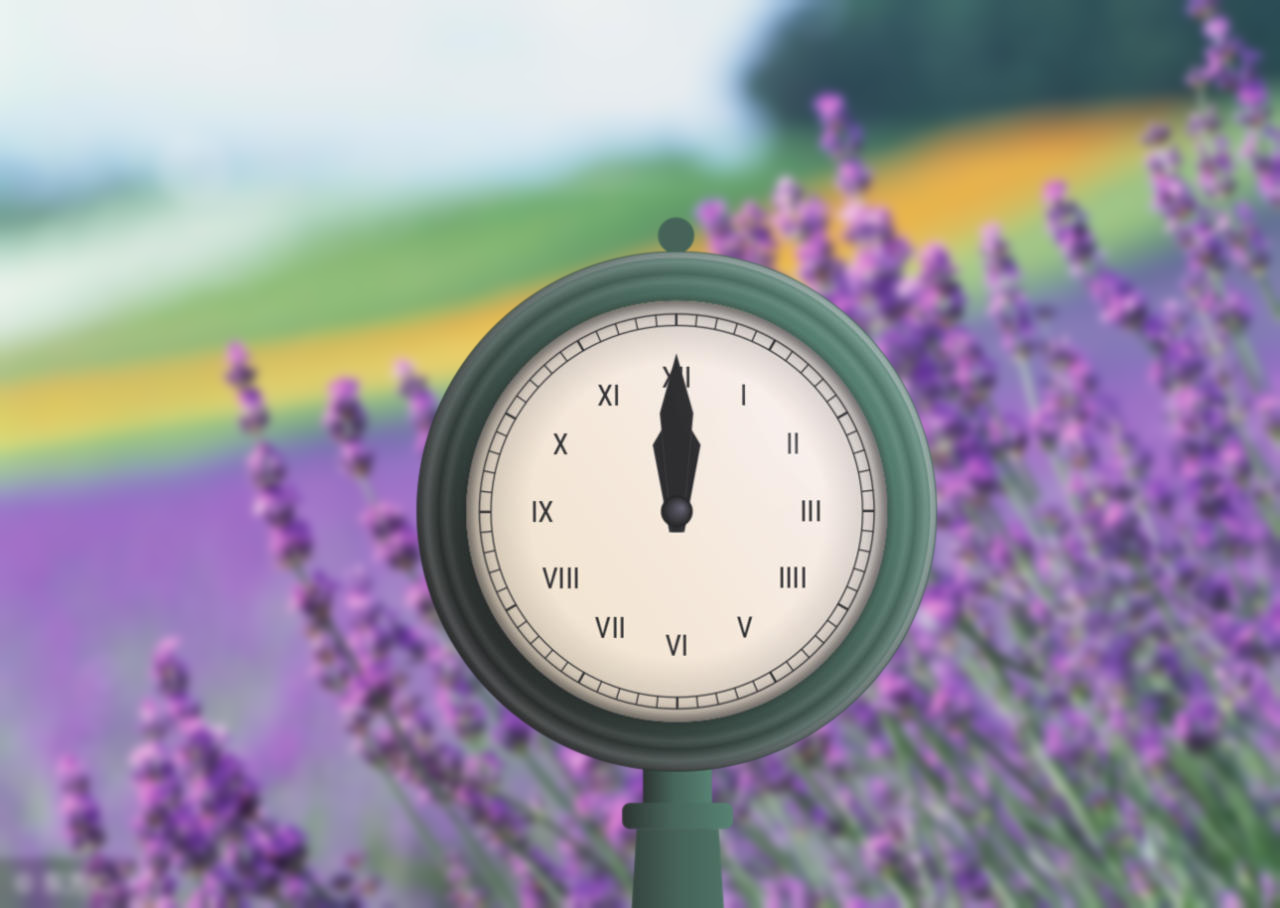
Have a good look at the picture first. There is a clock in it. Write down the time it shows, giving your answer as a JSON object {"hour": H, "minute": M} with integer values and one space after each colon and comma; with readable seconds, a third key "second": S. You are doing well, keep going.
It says {"hour": 12, "minute": 0}
